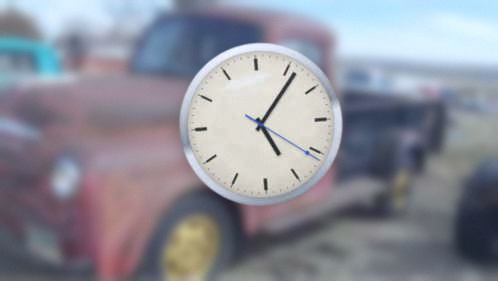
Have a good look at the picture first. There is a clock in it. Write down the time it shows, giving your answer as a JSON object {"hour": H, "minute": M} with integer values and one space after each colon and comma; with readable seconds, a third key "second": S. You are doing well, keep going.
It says {"hour": 5, "minute": 6, "second": 21}
